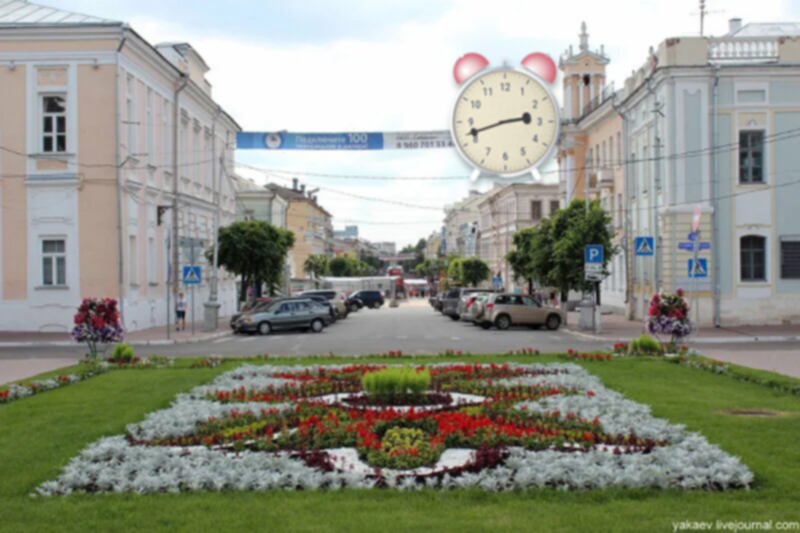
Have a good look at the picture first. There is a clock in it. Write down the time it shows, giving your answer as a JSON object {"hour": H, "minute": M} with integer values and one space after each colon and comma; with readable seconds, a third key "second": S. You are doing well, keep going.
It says {"hour": 2, "minute": 42}
